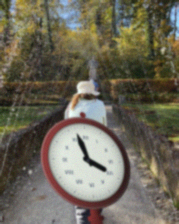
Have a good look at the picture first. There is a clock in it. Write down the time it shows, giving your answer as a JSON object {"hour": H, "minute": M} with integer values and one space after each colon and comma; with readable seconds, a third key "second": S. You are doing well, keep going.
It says {"hour": 3, "minute": 57}
